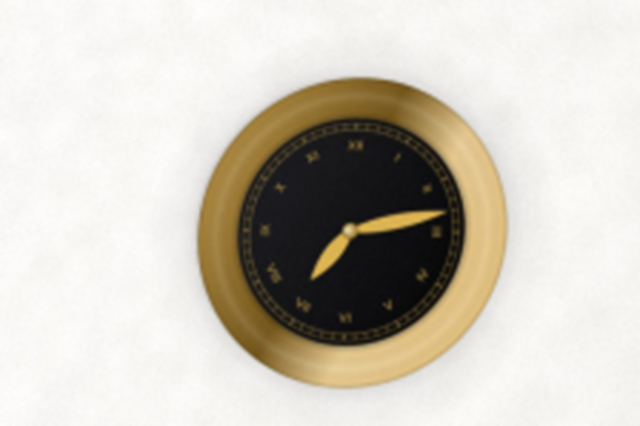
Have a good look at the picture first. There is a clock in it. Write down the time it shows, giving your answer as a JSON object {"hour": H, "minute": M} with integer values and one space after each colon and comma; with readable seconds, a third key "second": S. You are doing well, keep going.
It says {"hour": 7, "minute": 13}
